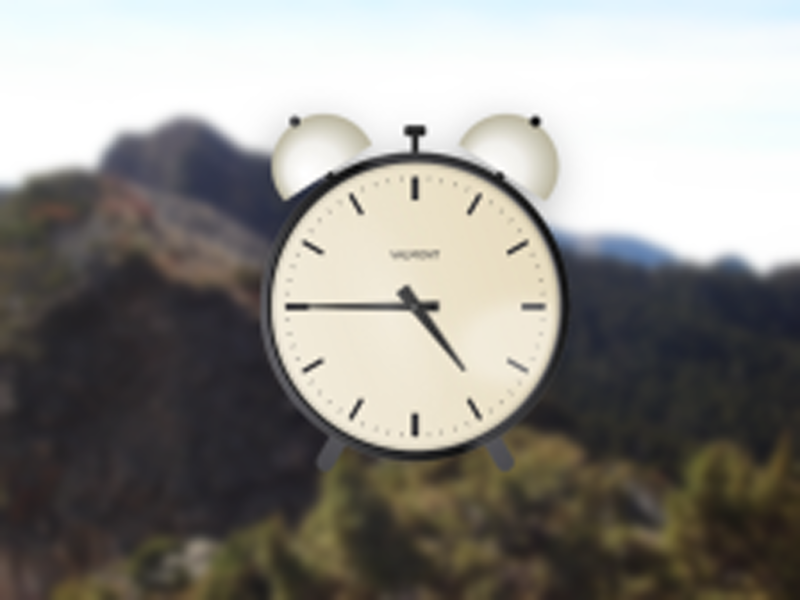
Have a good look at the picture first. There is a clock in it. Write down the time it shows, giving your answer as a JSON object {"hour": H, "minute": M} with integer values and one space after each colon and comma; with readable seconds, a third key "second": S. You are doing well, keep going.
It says {"hour": 4, "minute": 45}
